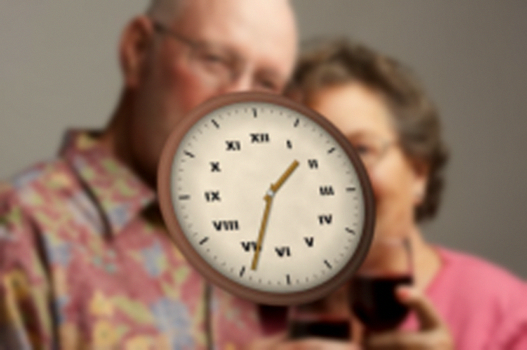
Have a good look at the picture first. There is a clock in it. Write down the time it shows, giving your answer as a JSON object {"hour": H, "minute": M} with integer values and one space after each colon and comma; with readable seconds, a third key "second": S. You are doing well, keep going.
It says {"hour": 1, "minute": 34}
